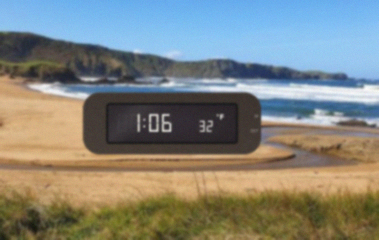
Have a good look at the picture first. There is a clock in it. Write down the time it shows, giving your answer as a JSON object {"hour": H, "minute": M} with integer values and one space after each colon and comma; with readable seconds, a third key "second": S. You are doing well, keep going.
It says {"hour": 1, "minute": 6}
